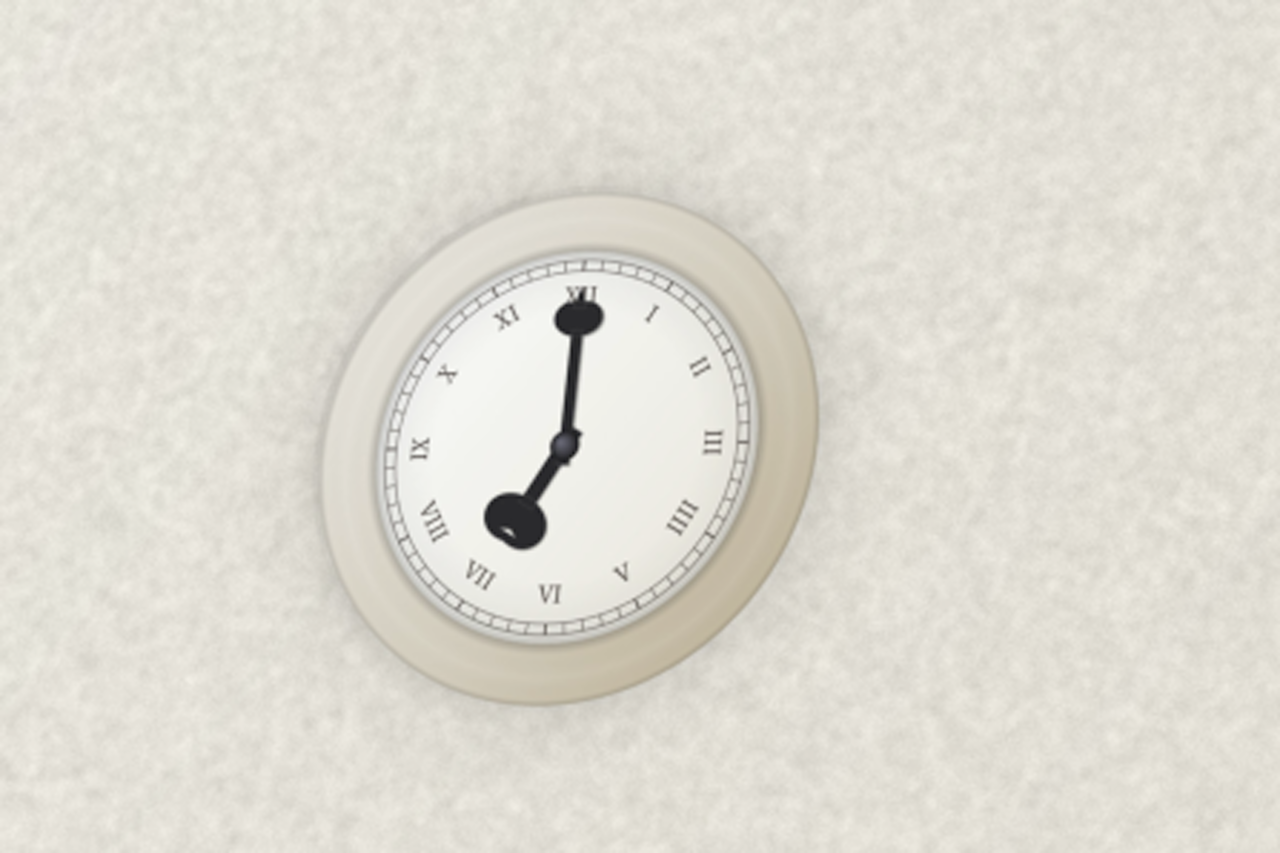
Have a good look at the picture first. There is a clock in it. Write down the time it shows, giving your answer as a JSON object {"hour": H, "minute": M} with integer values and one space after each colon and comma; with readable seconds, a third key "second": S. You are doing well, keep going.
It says {"hour": 7, "minute": 0}
